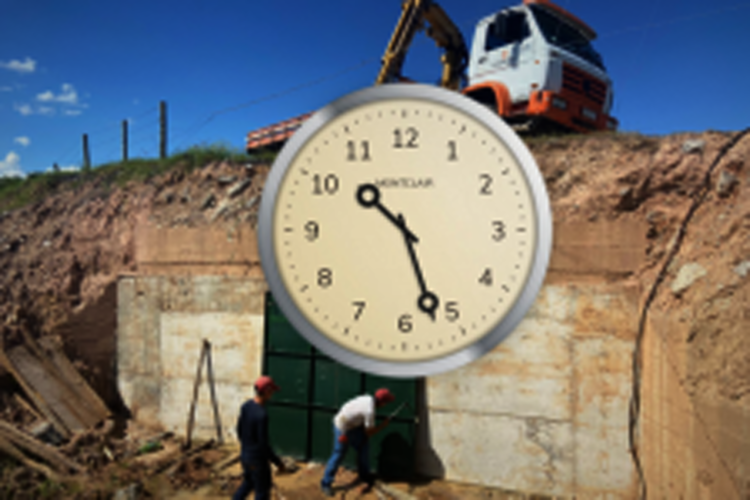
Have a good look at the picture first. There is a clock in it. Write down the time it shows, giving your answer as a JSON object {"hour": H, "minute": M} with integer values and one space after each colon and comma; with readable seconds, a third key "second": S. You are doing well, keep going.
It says {"hour": 10, "minute": 27}
